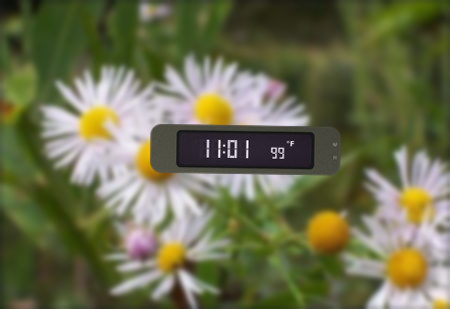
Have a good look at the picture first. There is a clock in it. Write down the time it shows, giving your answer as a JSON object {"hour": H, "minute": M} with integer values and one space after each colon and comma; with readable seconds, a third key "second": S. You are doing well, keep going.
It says {"hour": 11, "minute": 1}
